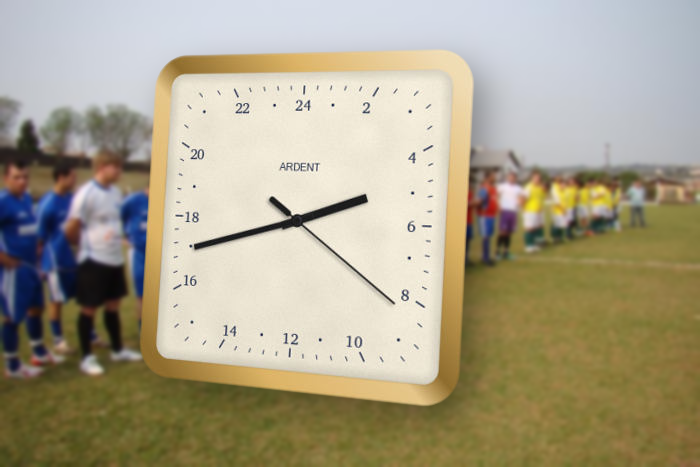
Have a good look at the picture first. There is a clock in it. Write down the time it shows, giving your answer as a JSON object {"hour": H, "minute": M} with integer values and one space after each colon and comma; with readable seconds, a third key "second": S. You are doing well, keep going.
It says {"hour": 4, "minute": 42, "second": 21}
